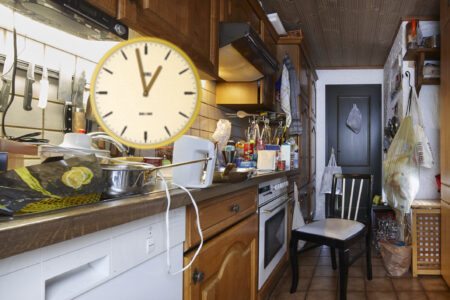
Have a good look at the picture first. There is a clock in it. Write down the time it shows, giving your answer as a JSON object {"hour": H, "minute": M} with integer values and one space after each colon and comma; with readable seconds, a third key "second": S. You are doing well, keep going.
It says {"hour": 12, "minute": 58}
